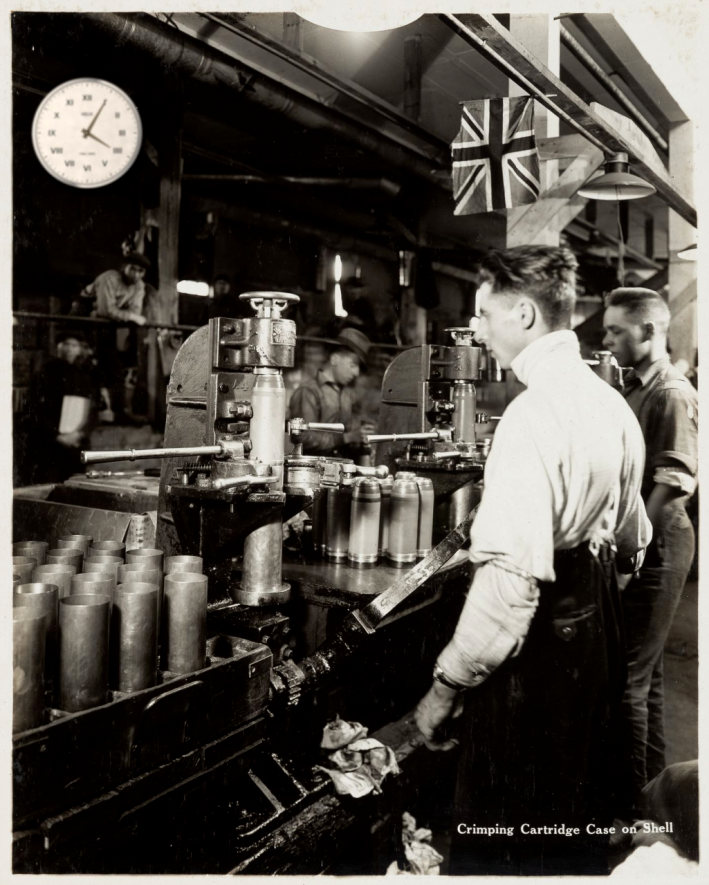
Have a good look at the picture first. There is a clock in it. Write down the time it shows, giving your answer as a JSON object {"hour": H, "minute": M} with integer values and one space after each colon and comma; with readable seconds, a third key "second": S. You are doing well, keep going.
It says {"hour": 4, "minute": 5}
